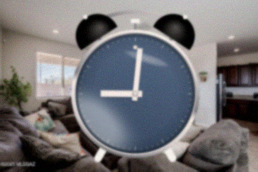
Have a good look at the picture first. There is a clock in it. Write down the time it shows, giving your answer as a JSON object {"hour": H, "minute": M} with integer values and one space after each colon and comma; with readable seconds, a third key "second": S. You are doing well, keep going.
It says {"hour": 9, "minute": 1}
